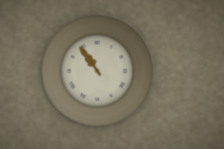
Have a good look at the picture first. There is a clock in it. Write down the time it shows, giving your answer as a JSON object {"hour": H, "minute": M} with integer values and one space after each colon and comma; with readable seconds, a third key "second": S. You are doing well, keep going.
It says {"hour": 10, "minute": 54}
